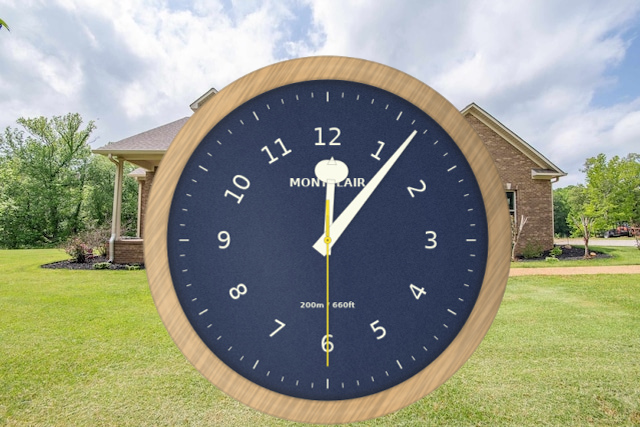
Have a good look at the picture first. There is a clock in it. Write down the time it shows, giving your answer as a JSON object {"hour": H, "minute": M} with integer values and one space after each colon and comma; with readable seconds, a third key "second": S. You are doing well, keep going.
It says {"hour": 12, "minute": 6, "second": 30}
